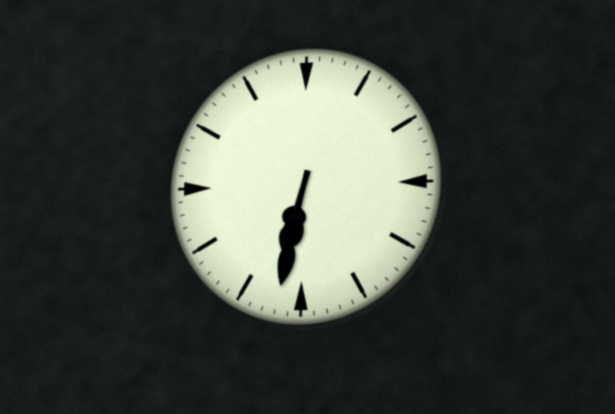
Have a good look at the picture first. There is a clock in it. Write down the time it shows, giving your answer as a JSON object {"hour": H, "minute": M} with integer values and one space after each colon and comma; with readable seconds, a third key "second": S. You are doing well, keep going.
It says {"hour": 6, "minute": 32}
